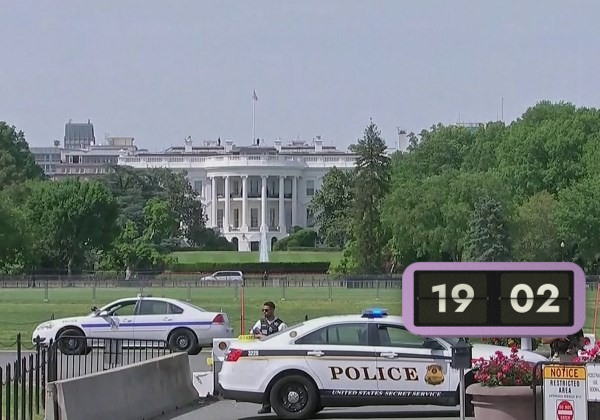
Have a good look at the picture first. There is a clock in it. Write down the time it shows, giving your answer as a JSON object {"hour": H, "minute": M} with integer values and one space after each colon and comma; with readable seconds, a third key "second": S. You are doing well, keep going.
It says {"hour": 19, "minute": 2}
